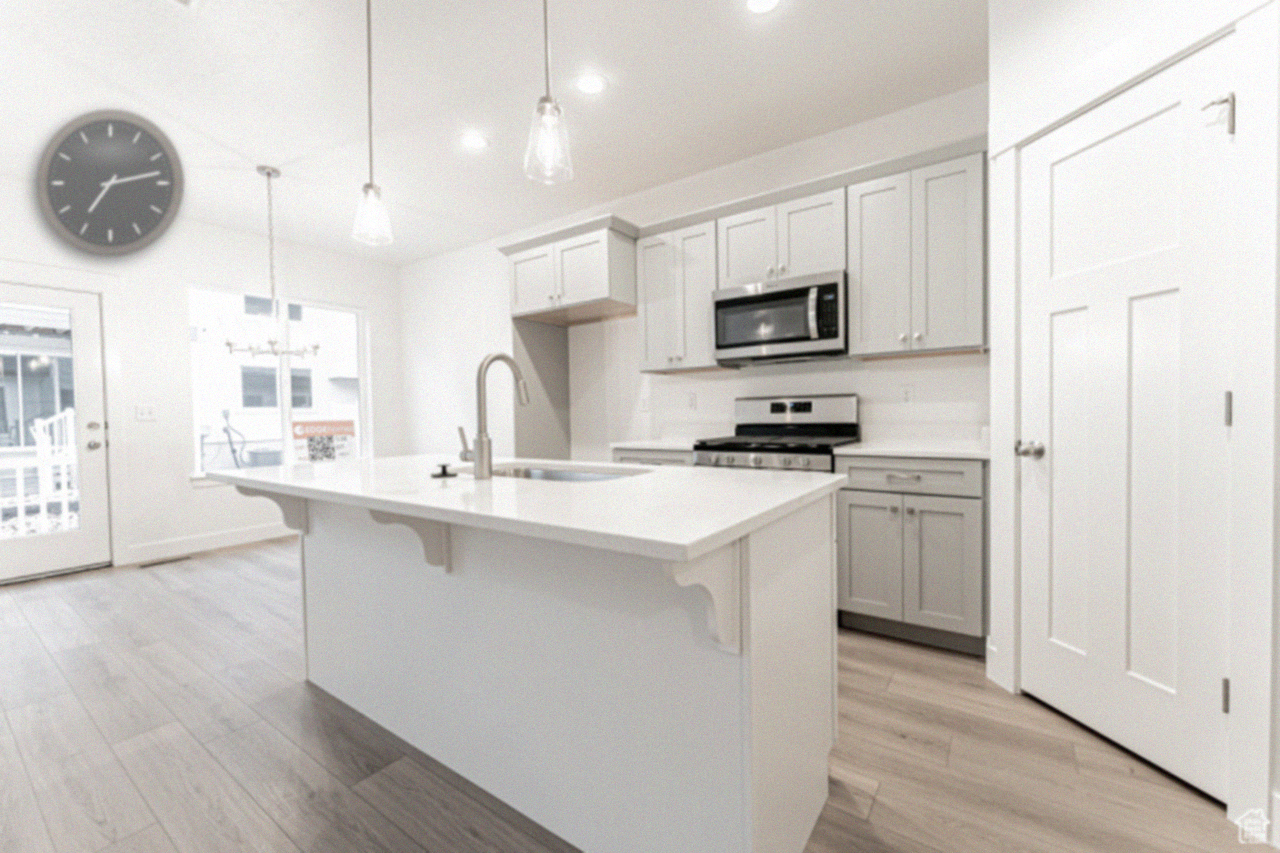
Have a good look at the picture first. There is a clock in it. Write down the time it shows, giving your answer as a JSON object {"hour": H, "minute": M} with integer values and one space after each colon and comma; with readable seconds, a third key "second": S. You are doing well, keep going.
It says {"hour": 7, "minute": 13}
